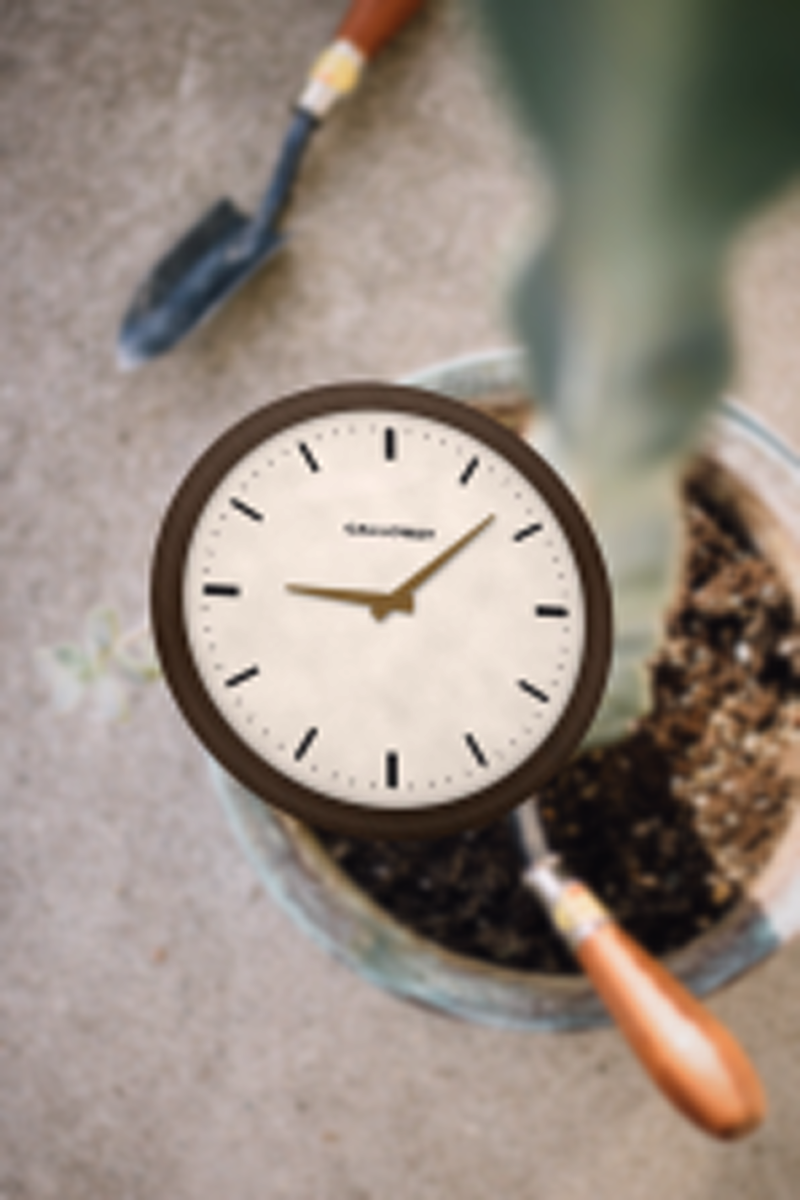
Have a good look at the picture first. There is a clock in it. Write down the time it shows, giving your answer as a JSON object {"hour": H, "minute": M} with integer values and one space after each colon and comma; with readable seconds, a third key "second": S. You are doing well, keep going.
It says {"hour": 9, "minute": 8}
